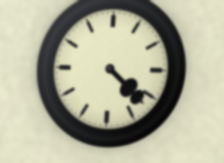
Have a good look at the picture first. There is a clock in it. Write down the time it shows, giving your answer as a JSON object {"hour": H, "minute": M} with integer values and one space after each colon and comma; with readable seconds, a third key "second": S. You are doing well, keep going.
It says {"hour": 4, "minute": 22}
